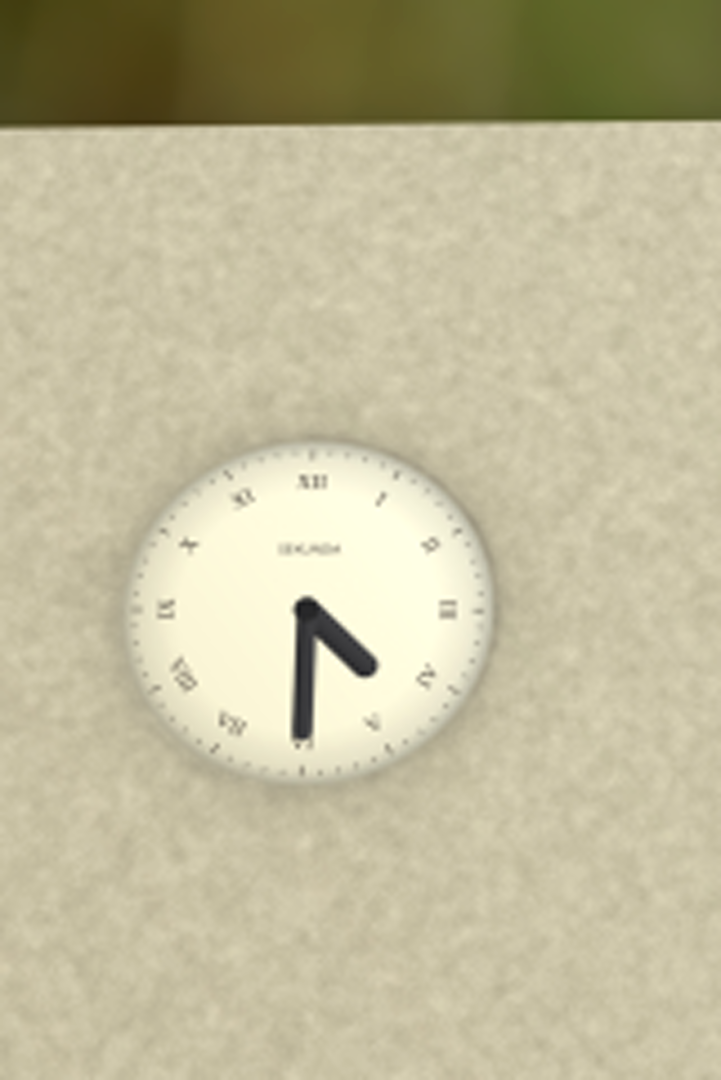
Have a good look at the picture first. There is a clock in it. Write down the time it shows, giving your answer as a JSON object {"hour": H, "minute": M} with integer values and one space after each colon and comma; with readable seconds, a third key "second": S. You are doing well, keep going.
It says {"hour": 4, "minute": 30}
